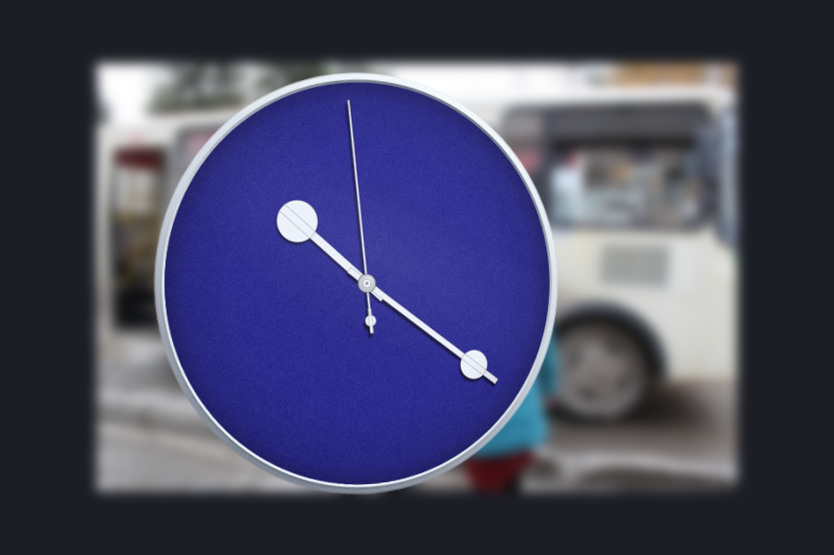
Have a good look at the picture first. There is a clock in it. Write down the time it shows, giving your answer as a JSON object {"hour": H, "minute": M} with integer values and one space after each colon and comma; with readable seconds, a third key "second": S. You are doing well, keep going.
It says {"hour": 10, "minute": 20, "second": 59}
